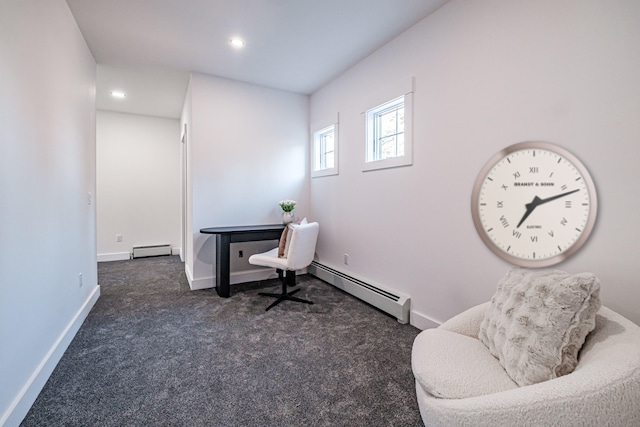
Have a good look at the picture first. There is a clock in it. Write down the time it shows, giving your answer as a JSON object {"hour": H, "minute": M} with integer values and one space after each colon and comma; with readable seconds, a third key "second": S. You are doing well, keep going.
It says {"hour": 7, "minute": 12}
